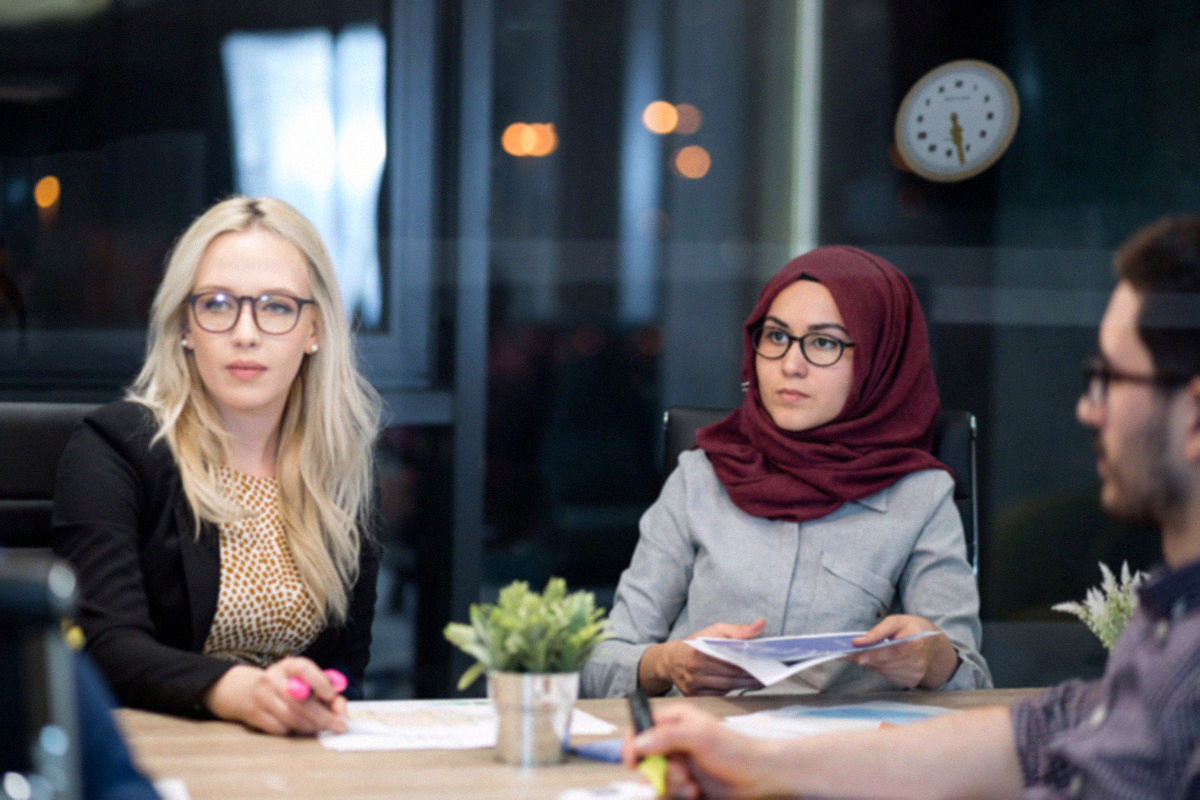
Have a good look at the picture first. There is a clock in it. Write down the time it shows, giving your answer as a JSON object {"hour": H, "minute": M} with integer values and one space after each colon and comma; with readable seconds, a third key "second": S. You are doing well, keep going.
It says {"hour": 5, "minute": 27}
